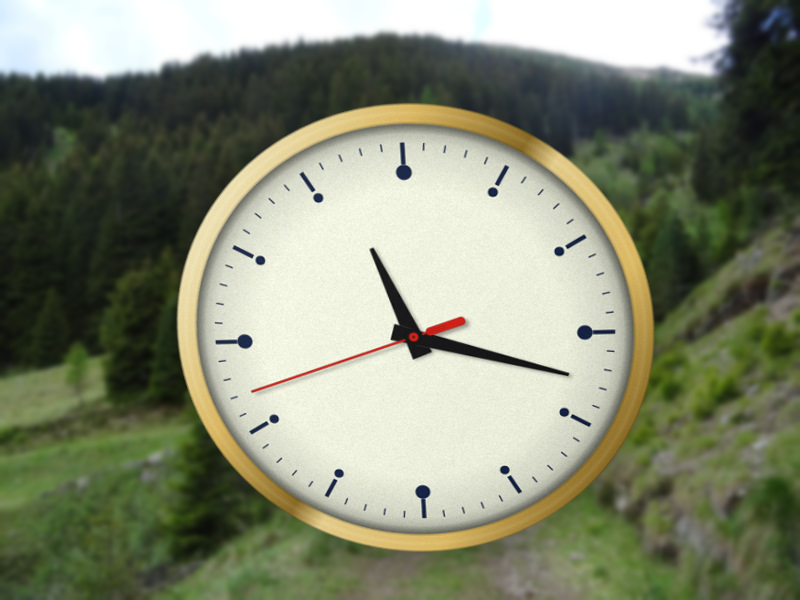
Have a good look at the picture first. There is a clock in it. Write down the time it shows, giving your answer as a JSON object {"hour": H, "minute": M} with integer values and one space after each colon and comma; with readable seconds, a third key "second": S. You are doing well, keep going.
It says {"hour": 11, "minute": 17, "second": 42}
